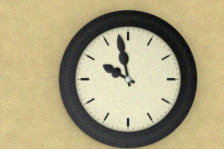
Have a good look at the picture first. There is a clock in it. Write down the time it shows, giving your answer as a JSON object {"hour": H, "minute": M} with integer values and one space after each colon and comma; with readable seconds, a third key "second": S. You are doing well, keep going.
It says {"hour": 9, "minute": 58}
